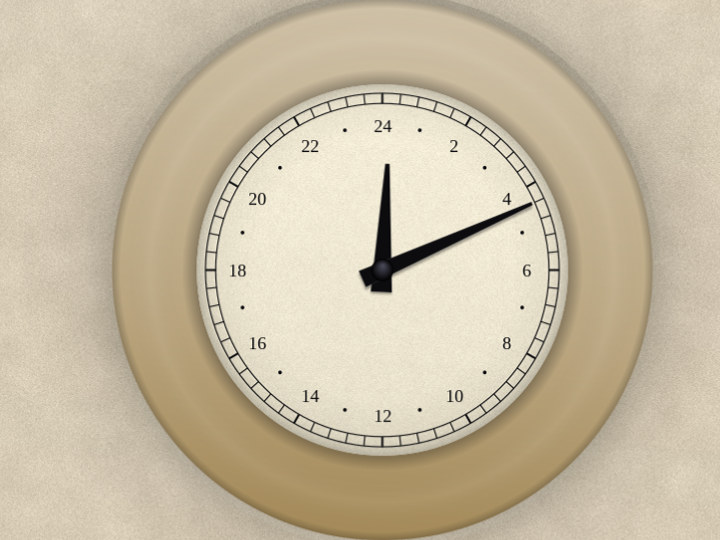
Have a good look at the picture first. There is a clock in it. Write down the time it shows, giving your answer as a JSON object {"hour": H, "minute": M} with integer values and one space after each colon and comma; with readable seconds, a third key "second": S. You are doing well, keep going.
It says {"hour": 0, "minute": 11}
